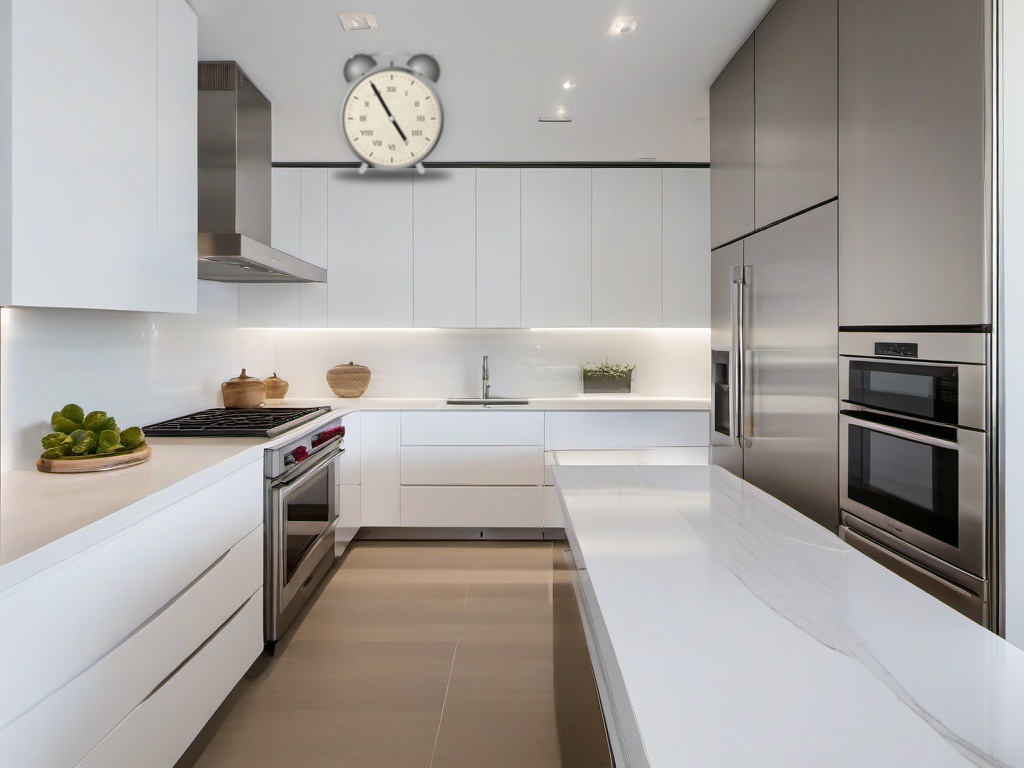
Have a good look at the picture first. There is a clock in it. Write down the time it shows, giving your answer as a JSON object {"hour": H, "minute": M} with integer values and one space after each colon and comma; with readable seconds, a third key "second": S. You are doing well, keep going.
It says {"hour": 4, "minute": 55}
